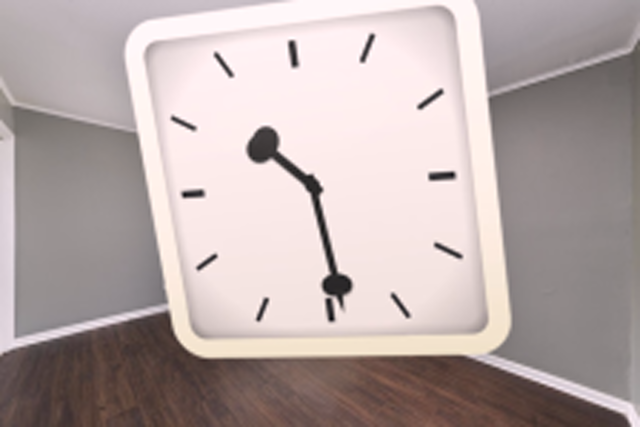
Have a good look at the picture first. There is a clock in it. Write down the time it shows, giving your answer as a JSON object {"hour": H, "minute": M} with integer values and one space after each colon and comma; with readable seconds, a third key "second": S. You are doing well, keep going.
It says {"hour": 10, "minute": 29}
